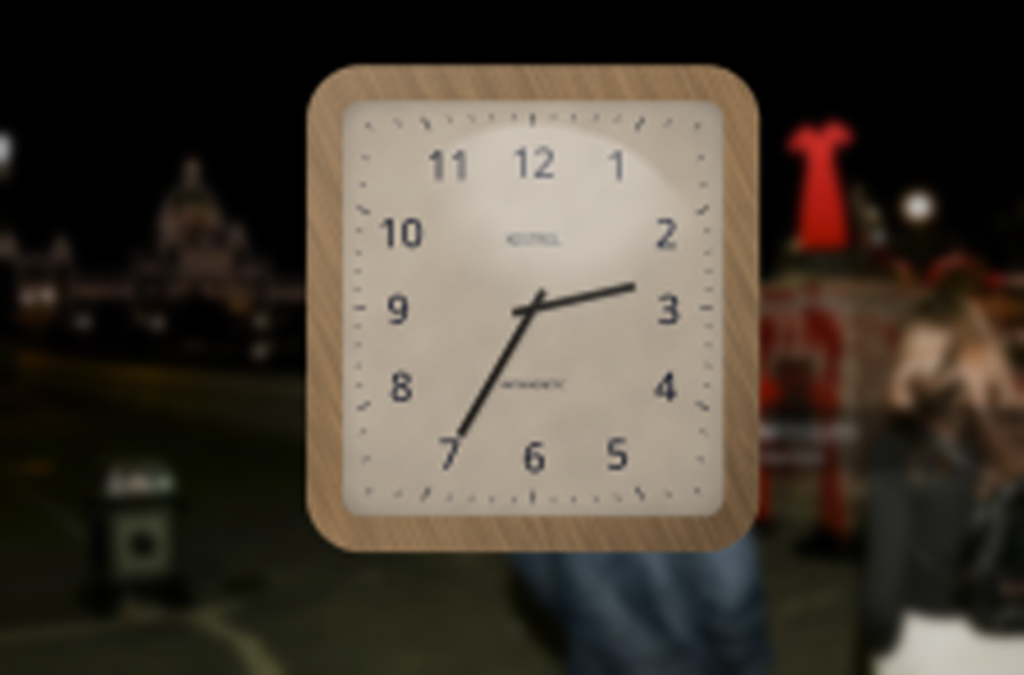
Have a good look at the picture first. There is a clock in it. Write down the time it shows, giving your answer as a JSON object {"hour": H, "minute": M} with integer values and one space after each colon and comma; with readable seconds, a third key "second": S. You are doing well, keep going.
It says {"hour": 2, "minute": 35}
